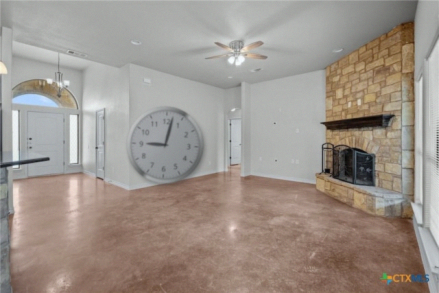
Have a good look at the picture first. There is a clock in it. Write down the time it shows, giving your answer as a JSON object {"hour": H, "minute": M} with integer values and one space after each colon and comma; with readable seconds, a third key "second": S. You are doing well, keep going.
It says {"hour": 9, "minute": 2}
